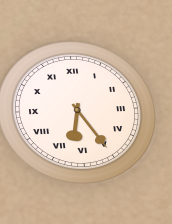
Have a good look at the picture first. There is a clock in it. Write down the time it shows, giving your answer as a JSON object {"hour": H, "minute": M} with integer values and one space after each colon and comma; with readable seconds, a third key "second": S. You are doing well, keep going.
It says {"hour": 6, "minute": 25}
